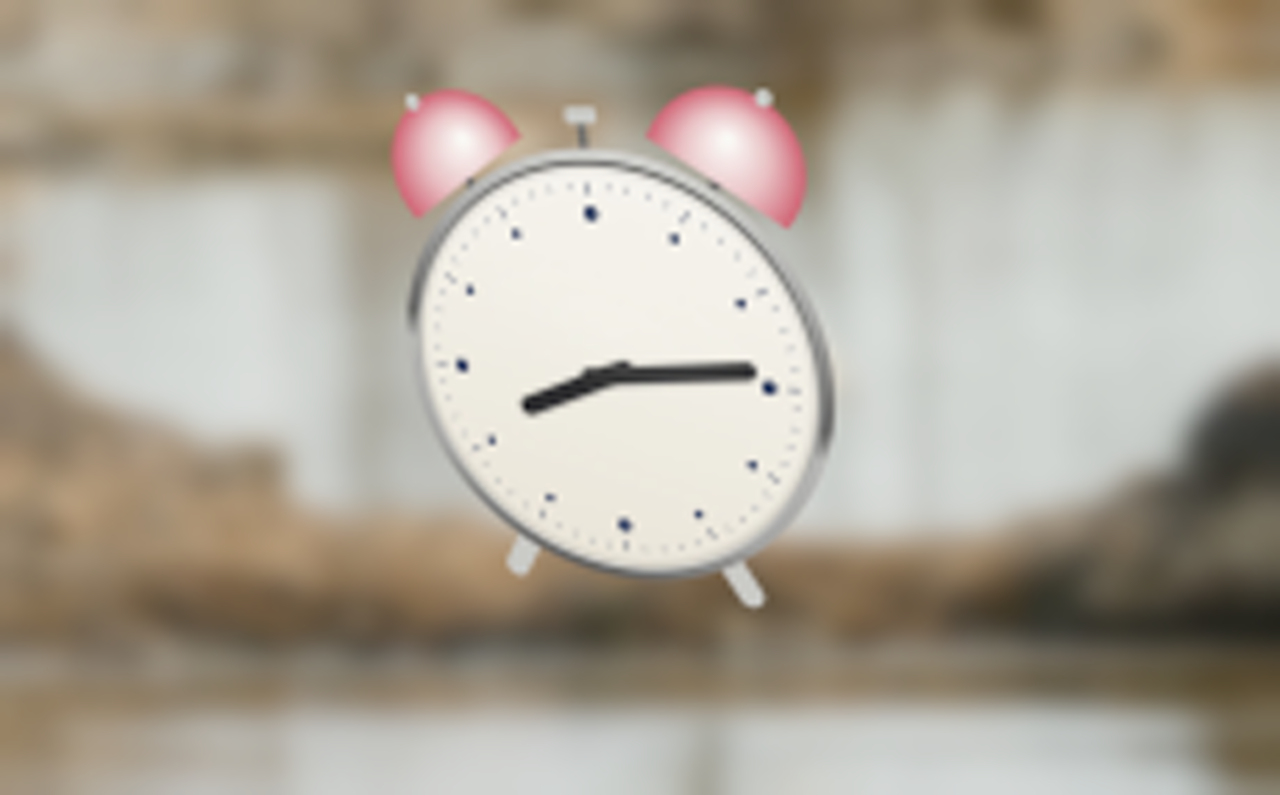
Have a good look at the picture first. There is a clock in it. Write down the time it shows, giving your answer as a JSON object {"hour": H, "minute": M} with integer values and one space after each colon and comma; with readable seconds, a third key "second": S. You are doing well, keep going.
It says {"hour": 8, "minute": 14}
